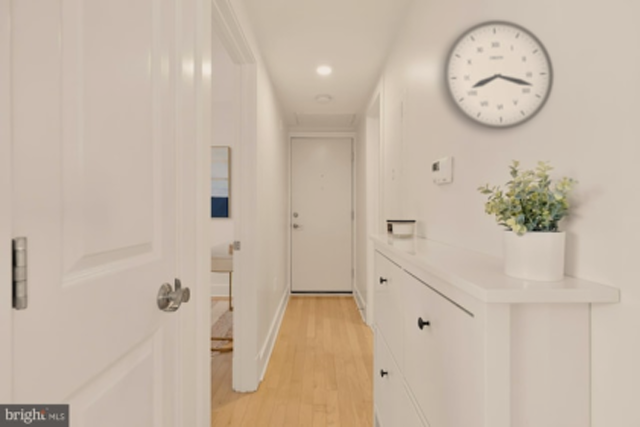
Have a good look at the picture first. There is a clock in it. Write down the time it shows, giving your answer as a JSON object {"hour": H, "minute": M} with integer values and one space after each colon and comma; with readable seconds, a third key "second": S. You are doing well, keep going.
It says {"hour": 8, "minute": 18}
